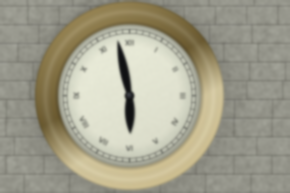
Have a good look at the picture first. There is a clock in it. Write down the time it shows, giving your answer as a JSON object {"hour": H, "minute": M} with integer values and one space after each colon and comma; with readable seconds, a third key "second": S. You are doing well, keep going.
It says {"hour": 5, "minute": 58}
